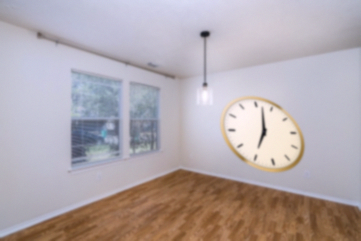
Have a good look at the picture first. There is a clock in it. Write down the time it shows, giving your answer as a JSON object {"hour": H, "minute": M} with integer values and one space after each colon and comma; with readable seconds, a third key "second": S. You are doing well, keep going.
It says {"hour": 7, "minute": 2}
